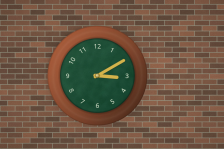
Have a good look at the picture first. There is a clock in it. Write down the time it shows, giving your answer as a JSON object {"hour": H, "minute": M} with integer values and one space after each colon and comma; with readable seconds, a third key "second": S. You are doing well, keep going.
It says {"hour": 3, "minute": 10}
